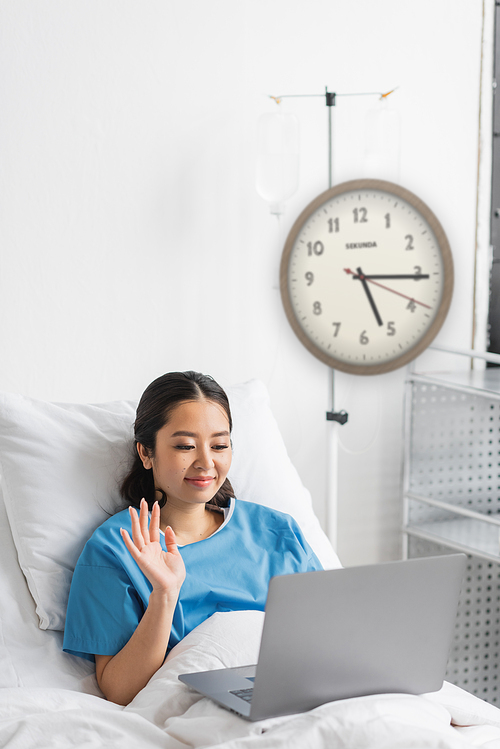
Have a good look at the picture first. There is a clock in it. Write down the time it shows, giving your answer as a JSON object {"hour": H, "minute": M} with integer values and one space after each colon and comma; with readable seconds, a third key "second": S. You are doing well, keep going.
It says {"hour": 5, "minute": 15, "second": 19}
